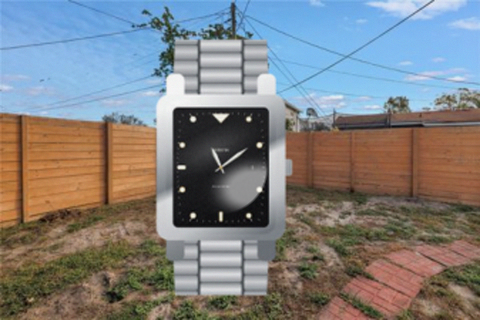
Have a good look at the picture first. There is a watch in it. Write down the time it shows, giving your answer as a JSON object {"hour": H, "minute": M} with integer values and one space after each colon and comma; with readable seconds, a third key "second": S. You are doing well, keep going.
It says {"hour": 11, "minute": 9}
